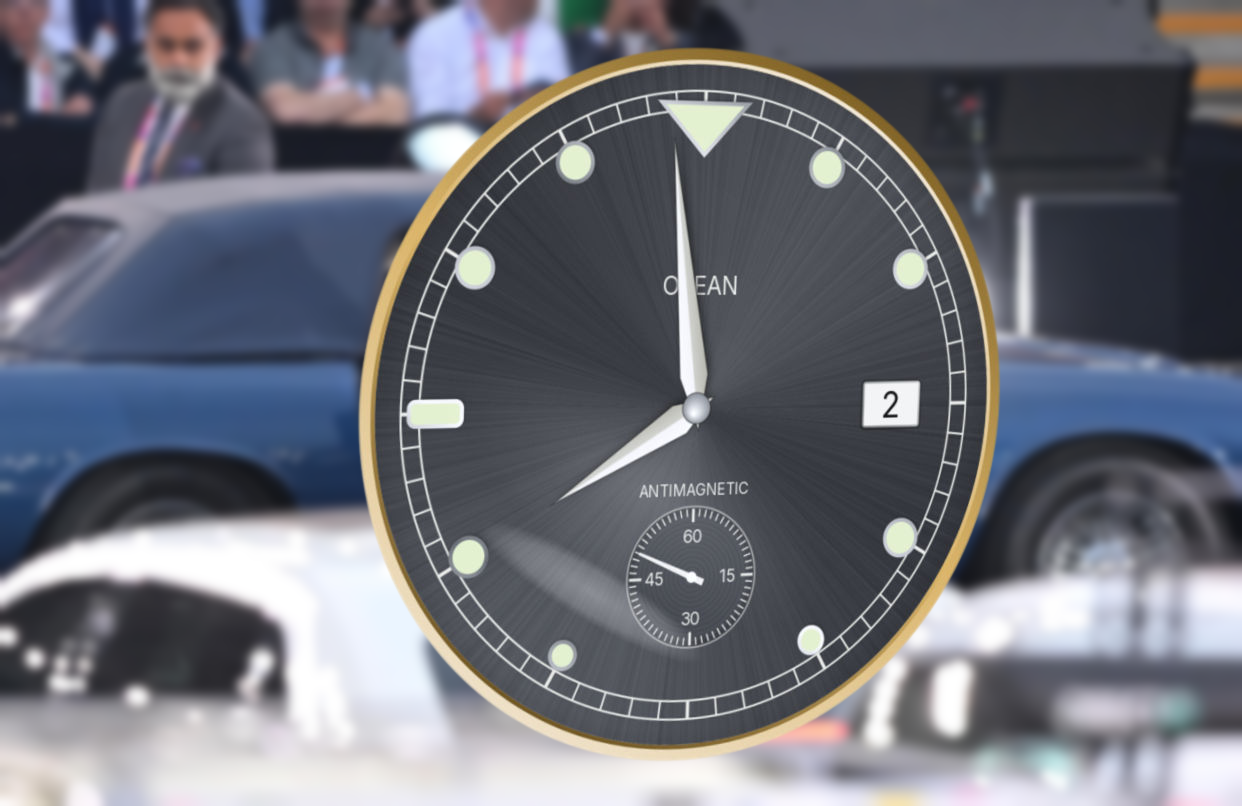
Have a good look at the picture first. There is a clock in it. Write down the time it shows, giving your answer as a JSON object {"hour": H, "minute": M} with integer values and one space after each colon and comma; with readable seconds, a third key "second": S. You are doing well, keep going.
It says {"hour": 7, "minute": 58, "second": 49}
